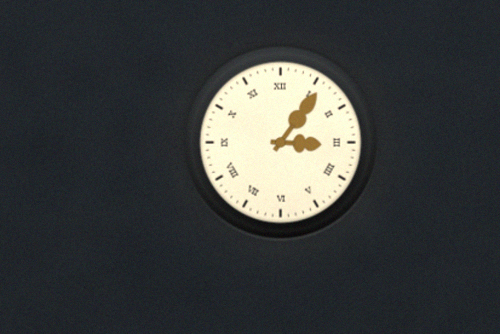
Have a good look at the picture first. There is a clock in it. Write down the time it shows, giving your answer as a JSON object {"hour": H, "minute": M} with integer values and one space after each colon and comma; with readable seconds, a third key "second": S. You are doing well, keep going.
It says {"hour": 3, "minute": 6}
